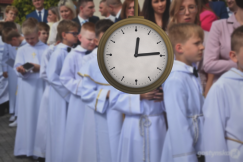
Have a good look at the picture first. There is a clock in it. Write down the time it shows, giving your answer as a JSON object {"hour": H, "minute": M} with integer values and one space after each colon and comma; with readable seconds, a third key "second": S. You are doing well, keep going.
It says {"hour": 12, "minute": 14}
